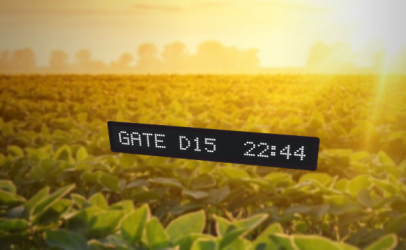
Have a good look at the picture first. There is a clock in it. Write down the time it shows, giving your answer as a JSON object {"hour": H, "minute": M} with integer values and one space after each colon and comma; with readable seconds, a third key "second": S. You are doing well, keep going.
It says {"hour": 22, "minute": 44}
